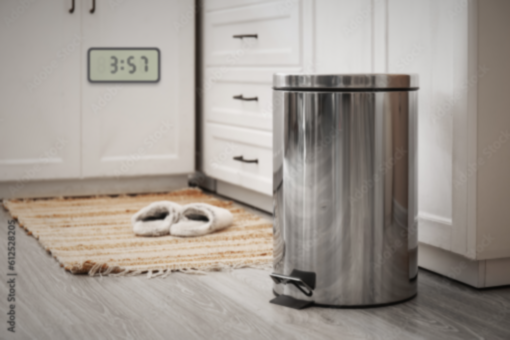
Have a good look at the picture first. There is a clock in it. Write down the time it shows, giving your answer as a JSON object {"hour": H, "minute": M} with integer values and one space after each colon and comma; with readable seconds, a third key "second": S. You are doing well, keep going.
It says {"hour": 3, "minute": 57}
